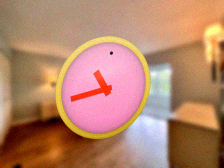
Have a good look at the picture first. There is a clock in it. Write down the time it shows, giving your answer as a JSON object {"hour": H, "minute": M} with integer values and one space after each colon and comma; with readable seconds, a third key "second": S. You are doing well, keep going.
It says {"hour": 10, "minute": 42}
